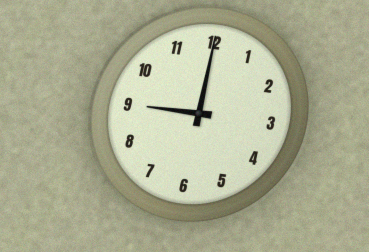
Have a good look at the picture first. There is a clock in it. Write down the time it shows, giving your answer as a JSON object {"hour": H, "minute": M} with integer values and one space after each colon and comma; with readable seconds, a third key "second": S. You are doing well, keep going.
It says {"hour": 9, "minute": 0}
